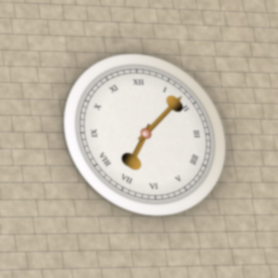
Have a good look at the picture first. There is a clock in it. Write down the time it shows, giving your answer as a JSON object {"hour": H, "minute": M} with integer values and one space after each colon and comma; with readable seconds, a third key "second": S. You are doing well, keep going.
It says {"hour": 7, "minute": 8}
